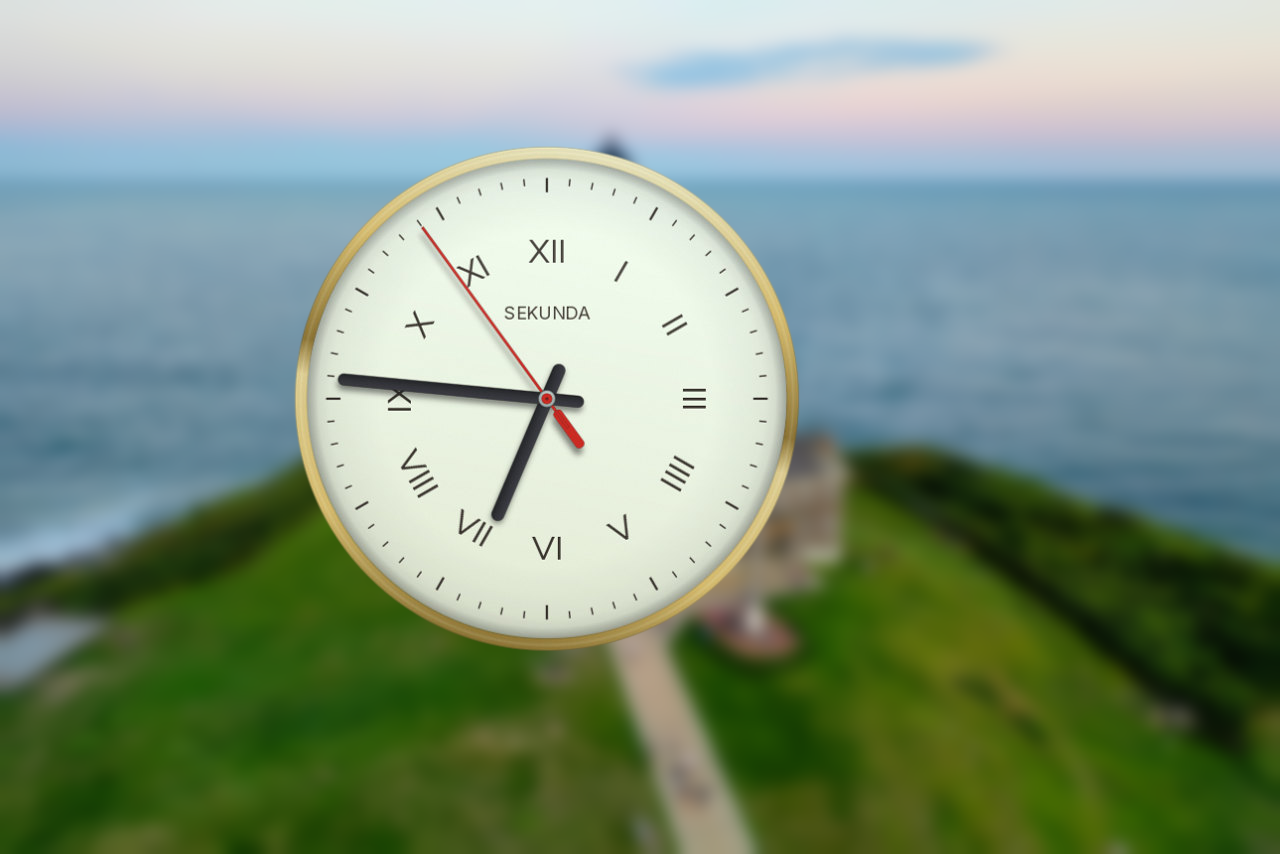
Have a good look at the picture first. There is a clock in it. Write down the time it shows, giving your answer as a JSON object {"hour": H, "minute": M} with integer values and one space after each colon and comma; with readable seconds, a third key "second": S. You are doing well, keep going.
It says {"hour": 6, "minute": 45, "second": 54}
